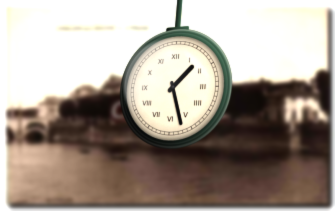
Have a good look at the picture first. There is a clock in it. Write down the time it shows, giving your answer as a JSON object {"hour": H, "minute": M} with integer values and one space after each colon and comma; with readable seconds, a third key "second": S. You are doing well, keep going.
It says {"hour": 1, "minute": 27}
